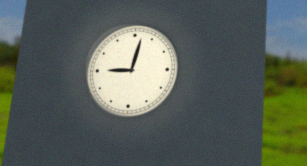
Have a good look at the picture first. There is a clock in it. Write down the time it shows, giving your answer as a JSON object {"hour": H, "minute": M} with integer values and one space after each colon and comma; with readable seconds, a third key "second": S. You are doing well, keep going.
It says {"hour": 9, "minute": 2}
